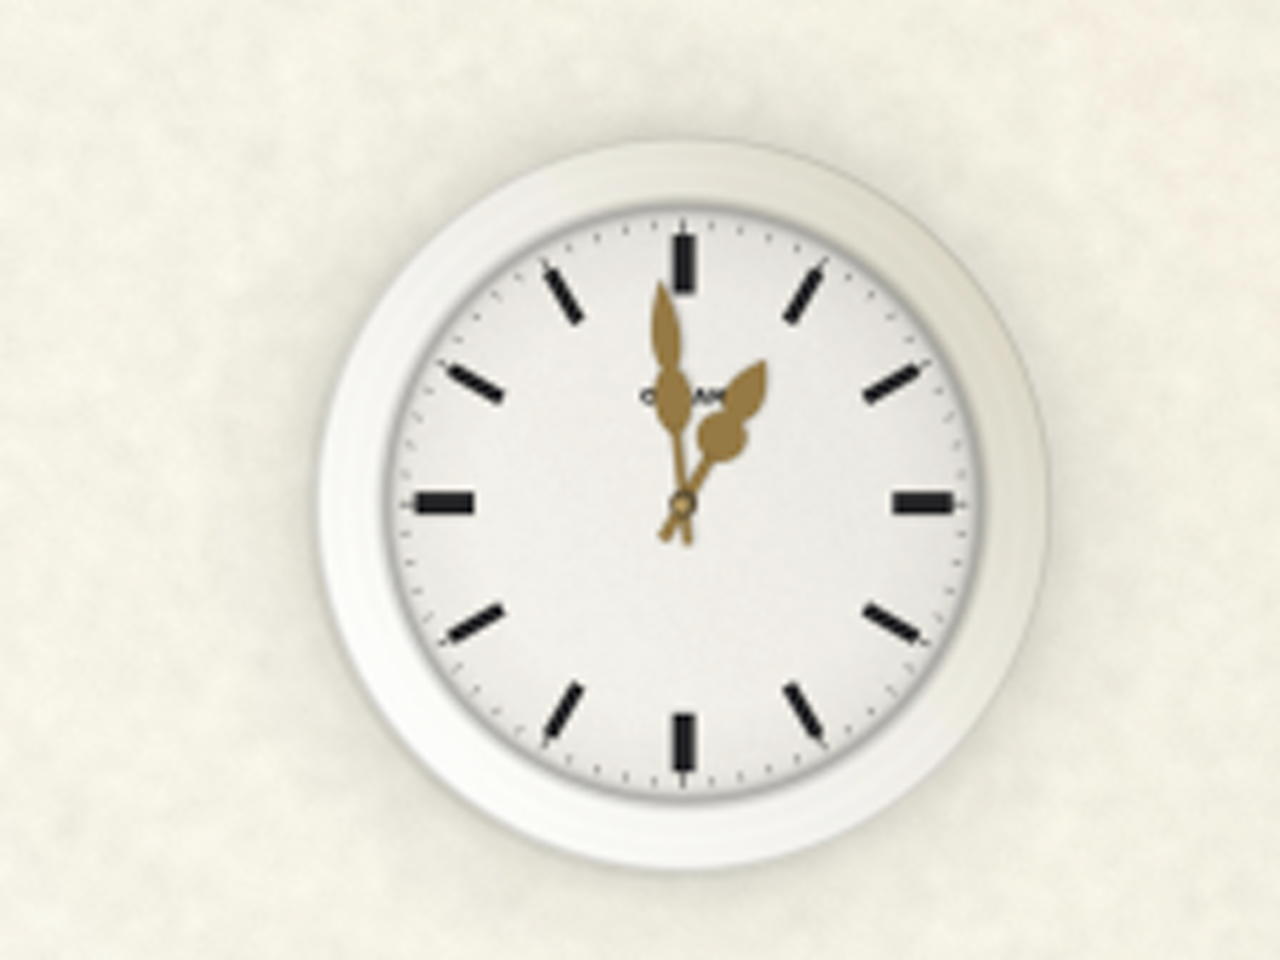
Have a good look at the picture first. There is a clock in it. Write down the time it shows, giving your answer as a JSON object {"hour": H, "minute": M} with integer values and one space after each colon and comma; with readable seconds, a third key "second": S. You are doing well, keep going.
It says {"hour": 12, "minute": 59}
